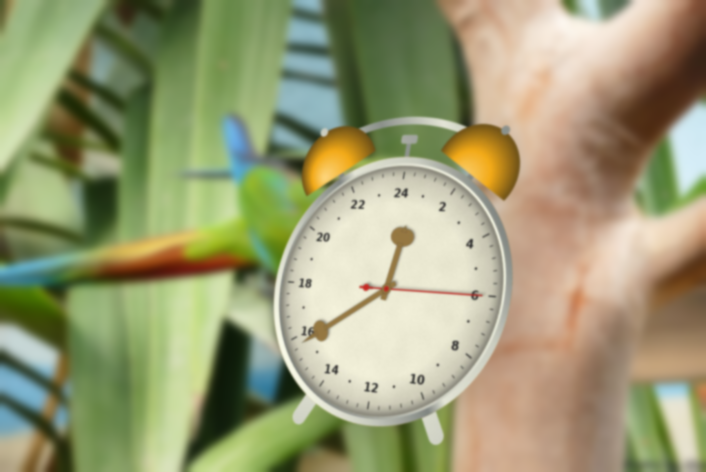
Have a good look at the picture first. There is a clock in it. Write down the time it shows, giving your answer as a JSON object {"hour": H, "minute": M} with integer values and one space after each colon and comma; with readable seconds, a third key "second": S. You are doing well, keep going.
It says {"hour": 0, "minute": 39, "second": 15}
